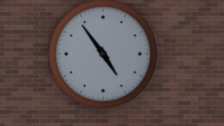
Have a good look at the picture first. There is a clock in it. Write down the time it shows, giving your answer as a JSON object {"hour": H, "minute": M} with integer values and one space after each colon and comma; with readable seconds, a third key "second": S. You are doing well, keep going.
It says {"hour": 4, "minute": 54}
